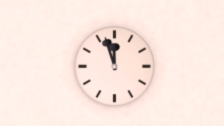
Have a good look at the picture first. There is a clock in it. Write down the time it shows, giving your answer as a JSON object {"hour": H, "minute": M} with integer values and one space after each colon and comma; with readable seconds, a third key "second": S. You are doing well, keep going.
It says {"hour": 11, "minute": 57}
